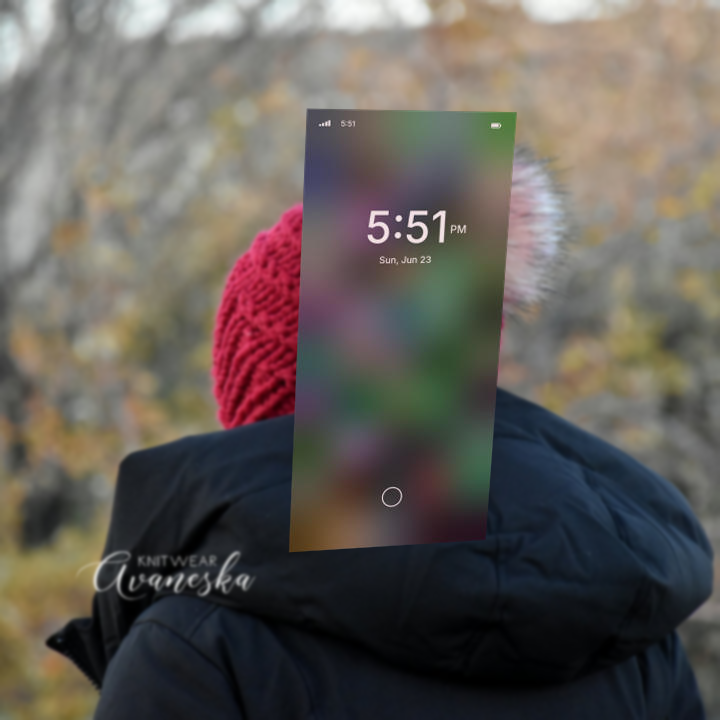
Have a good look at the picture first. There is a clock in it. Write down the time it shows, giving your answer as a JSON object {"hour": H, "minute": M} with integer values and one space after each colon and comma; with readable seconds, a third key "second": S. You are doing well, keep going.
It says {"hour": 5, "minute": 51}
